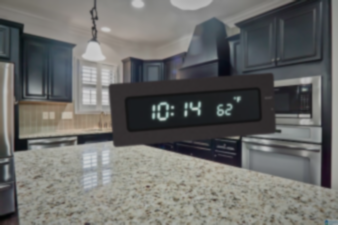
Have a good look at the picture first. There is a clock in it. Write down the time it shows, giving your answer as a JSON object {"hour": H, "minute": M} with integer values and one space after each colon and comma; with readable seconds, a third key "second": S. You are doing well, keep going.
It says {"hour": 10, "minute": 14}
